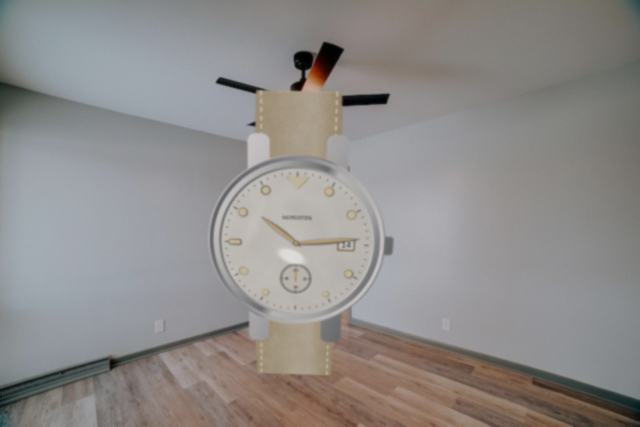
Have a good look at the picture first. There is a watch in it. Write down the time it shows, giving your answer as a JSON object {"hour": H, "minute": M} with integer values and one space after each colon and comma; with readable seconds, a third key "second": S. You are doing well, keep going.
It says {"hour": 10, "minute": 14}
